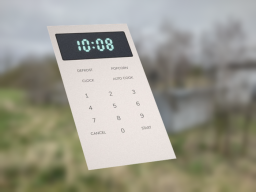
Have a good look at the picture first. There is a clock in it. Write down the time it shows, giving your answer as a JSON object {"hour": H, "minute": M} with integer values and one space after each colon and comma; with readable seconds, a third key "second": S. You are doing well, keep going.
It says {"hour": 10, "minute": 8}
